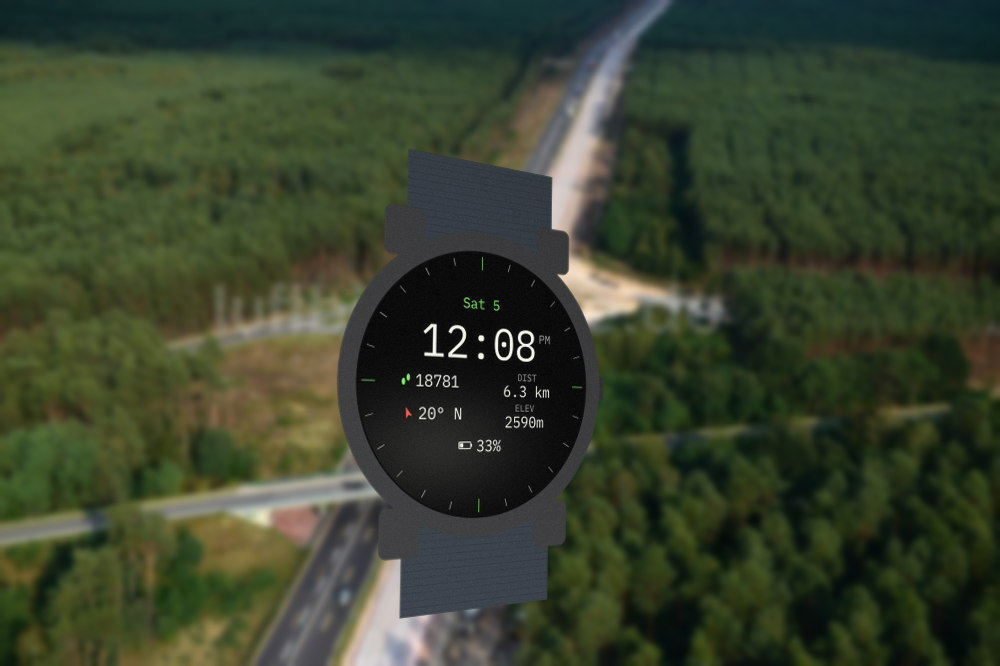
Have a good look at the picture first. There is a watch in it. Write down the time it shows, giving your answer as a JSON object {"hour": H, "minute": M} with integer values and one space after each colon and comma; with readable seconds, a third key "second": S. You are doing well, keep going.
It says {"hour": 12, "minute": 8}
